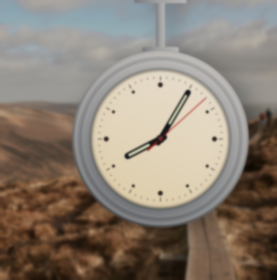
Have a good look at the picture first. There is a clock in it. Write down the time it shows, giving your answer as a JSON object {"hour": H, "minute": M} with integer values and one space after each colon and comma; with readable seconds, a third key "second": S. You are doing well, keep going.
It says {"hour": 8, "minute": 5, "second": 8}
